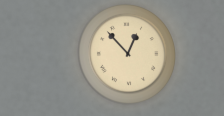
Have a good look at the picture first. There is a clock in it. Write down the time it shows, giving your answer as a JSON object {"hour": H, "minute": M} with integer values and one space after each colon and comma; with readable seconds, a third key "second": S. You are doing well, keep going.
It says {"hour": 12, "minute": 53}
